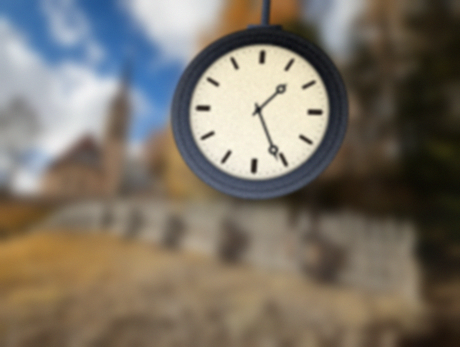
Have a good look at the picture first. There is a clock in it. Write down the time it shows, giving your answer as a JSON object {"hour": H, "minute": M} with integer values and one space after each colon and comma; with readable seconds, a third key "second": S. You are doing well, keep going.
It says {"hour": 1, "minute": 26}
